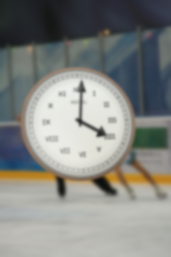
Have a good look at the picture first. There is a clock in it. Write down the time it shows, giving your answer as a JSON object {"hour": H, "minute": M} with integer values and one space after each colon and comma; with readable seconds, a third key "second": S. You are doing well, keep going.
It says {"hour": 4, "minute": 1}
